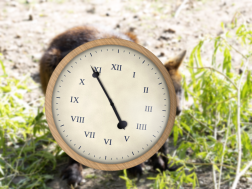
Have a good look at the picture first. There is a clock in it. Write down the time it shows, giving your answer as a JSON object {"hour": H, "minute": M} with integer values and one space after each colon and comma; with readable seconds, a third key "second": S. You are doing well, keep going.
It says {"hour": 4, "minute": 54}
